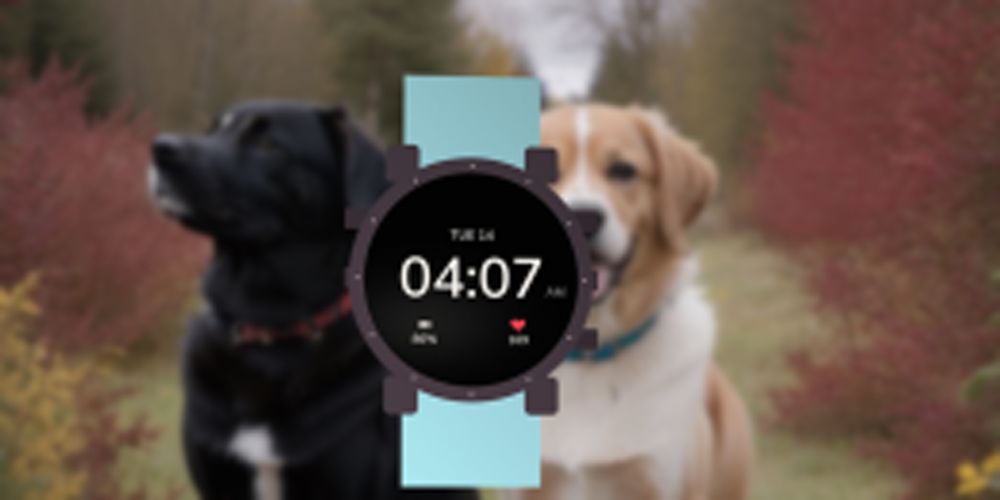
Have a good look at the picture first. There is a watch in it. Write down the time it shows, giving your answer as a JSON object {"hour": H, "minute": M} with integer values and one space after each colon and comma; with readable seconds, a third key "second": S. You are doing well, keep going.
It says {"hour": 4, "minute": 7}
